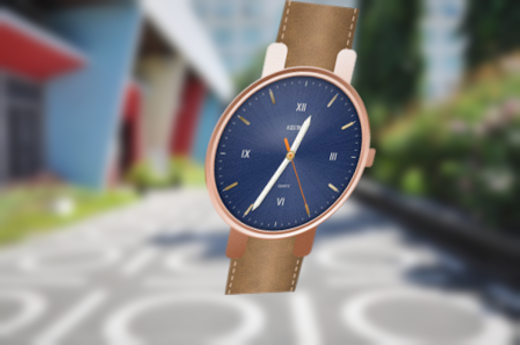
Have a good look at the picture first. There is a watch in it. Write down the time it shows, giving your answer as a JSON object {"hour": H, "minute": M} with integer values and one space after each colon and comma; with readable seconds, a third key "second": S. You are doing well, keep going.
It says {"hour": 12, "minute": 34, "second": 25}
